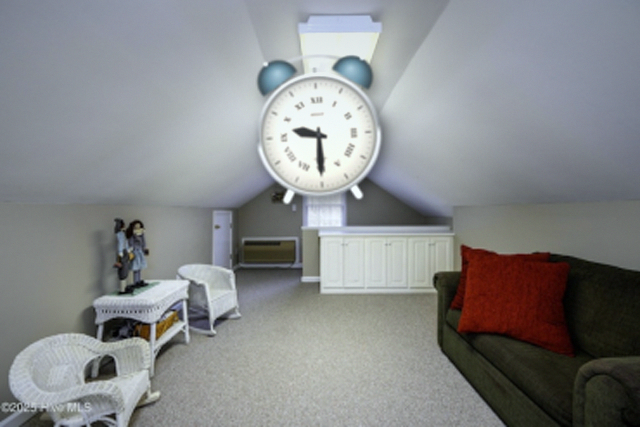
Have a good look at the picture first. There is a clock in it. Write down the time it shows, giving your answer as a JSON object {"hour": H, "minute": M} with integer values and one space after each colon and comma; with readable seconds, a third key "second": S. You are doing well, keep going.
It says {"hour": 9, "minute": 30}
